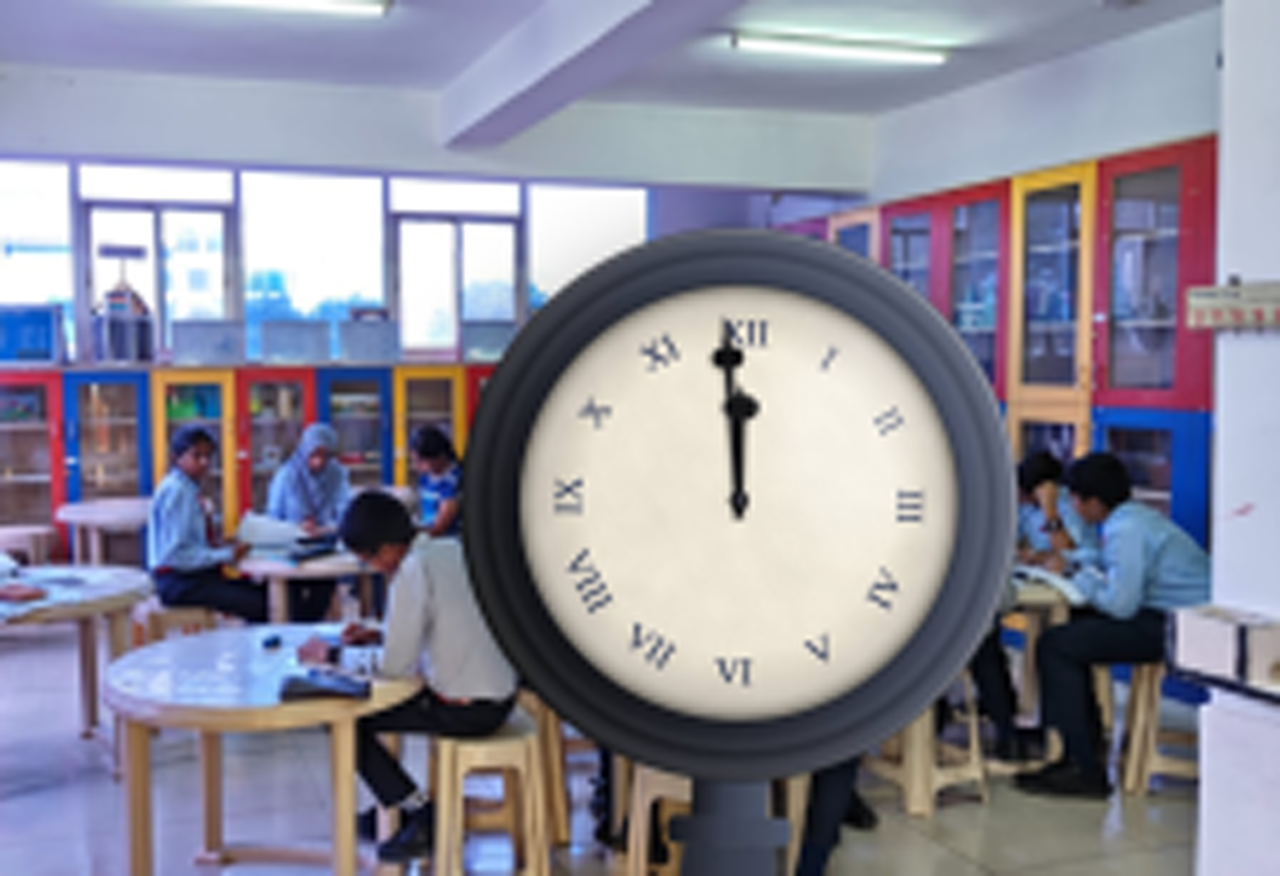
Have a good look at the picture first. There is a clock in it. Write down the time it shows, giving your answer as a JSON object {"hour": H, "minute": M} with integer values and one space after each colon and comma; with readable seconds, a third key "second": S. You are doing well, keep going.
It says {"hour": 11, "minute": 59}
